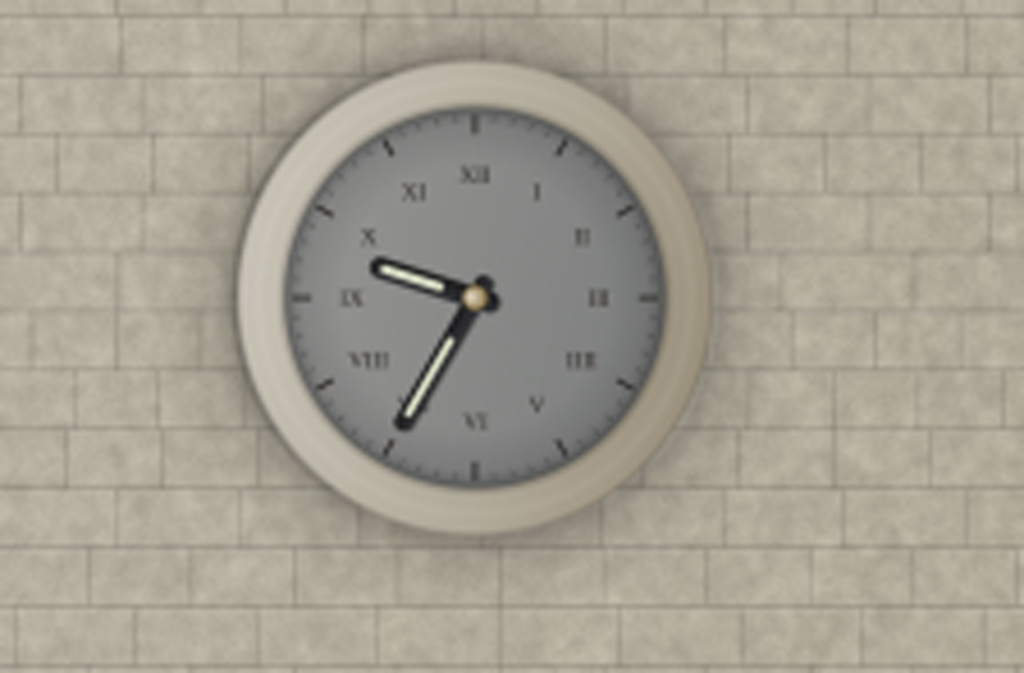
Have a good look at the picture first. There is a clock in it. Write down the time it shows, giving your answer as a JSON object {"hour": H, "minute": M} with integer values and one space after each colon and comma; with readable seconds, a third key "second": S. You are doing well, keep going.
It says {"hour": 9, "minute": 35}
